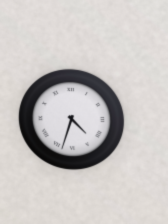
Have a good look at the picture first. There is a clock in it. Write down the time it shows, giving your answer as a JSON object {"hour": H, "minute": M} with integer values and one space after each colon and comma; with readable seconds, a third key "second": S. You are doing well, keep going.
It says {"hour": 4, "minute": 33}
